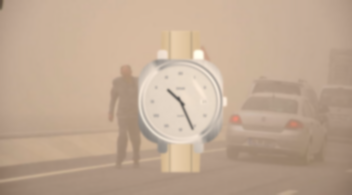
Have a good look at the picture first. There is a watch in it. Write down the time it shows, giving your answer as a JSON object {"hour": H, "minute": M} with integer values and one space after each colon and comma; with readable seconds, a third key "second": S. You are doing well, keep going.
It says {"hour": 10, "minute": 26}
